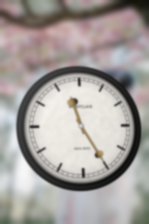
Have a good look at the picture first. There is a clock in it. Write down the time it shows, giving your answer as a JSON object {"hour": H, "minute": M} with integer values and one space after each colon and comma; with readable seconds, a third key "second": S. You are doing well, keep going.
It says {"hour": 11, "minute": 25}
